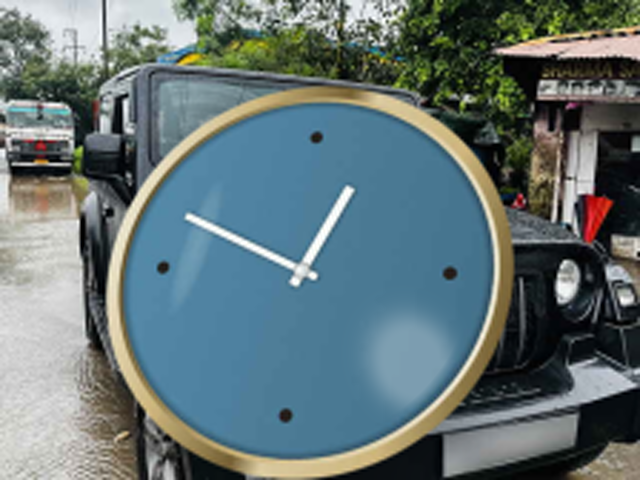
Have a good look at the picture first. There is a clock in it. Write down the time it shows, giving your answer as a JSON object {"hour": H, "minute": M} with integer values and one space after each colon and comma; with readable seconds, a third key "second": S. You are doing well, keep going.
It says {"hour": 12, "minute": 49}
